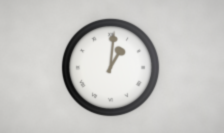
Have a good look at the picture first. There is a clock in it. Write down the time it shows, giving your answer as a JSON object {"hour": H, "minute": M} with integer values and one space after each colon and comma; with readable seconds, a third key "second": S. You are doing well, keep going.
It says {"hour": 1, "minute": 1}
